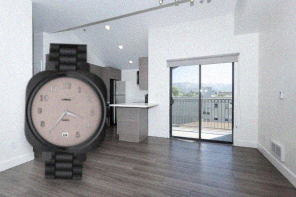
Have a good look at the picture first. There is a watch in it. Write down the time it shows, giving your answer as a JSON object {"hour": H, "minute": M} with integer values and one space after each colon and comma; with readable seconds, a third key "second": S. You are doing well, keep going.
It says {"hour": 3, "minute": 36}
